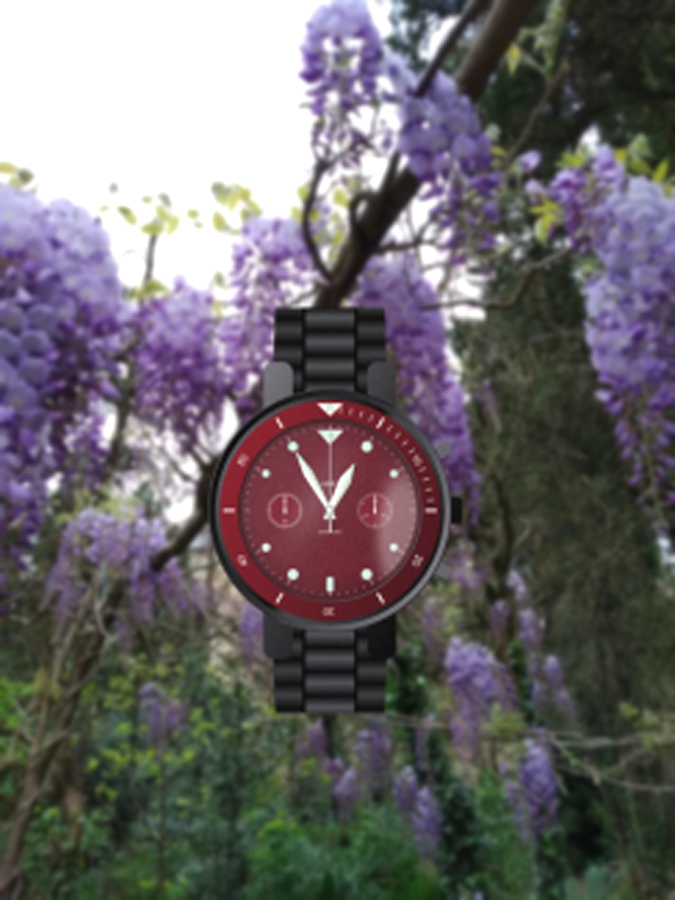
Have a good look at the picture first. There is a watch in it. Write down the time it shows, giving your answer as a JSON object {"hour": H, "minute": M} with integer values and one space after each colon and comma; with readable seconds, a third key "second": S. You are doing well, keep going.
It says {"hour": 12, "minute": 55}
